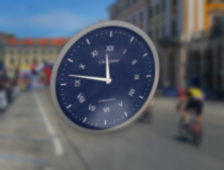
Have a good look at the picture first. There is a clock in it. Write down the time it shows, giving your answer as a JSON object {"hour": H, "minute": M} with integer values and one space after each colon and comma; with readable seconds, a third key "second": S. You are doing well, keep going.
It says {"hour": 11, "minute": 47}
